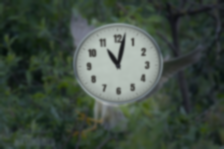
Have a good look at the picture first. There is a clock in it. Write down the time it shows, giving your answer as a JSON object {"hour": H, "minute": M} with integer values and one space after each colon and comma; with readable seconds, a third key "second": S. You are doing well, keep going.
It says {"hour": 11, "minute": 2}
